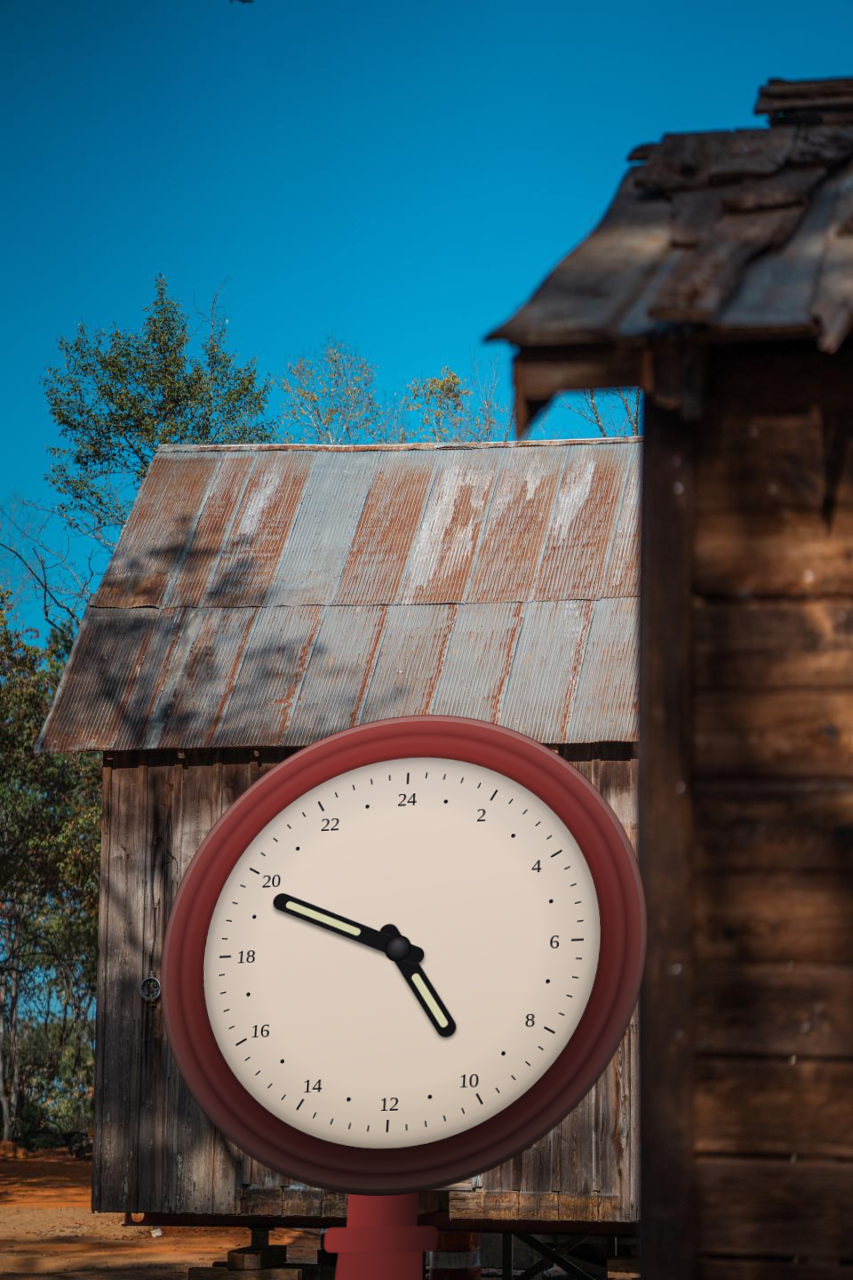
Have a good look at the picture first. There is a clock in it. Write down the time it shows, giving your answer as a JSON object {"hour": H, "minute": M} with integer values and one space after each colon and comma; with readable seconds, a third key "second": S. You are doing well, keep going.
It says {"hour": 9, "minute": 49}
